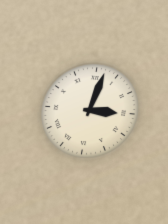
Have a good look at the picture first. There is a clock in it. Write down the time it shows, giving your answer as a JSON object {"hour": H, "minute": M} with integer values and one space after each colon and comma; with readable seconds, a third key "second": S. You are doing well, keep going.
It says {"hour": 3, "minute": 2}
